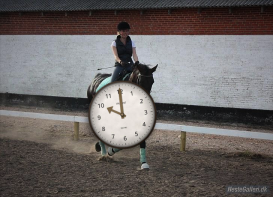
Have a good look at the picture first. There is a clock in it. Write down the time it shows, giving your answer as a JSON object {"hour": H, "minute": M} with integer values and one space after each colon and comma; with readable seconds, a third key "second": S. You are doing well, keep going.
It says {"hour": 10, "minute": 0}
